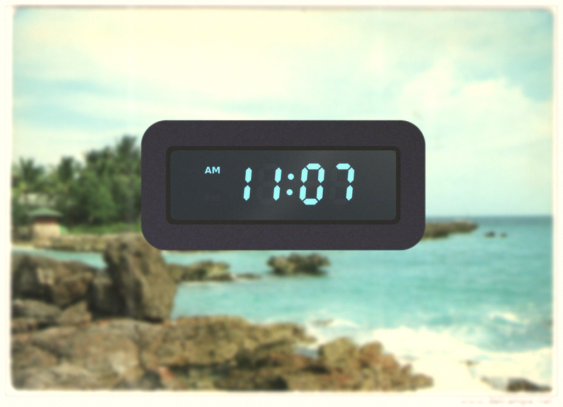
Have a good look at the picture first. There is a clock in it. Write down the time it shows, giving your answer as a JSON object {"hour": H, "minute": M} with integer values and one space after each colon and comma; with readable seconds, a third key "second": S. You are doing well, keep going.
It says {"hour": 11, "minute": 7}
